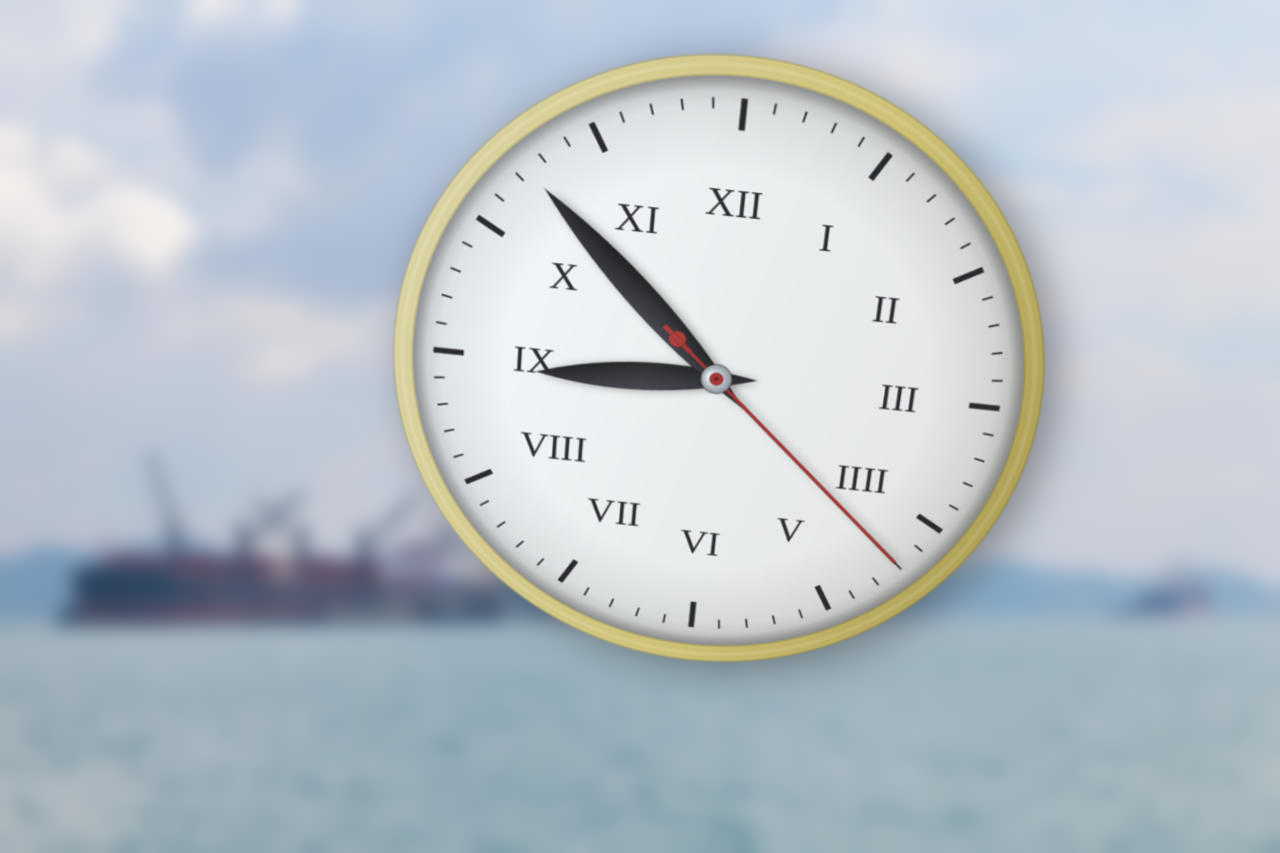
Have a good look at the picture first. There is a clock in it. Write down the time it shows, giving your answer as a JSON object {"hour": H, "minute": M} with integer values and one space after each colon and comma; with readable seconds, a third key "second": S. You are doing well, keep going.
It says {"hour": 8, "minute": 52, "second": 22}
